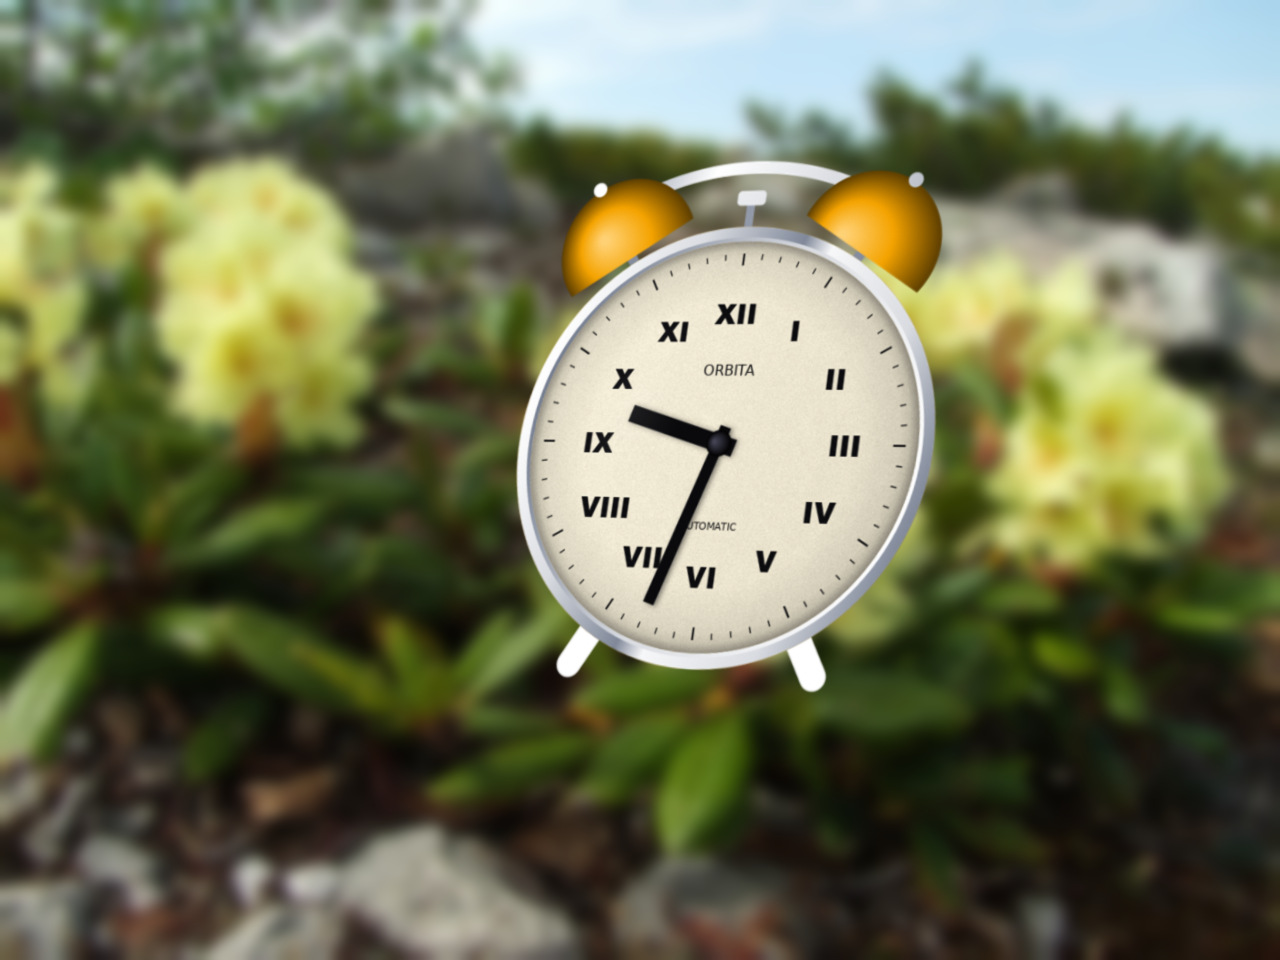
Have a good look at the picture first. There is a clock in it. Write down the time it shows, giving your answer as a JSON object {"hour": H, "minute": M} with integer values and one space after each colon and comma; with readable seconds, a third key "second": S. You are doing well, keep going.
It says {"hour": 9, "minute": 33}
